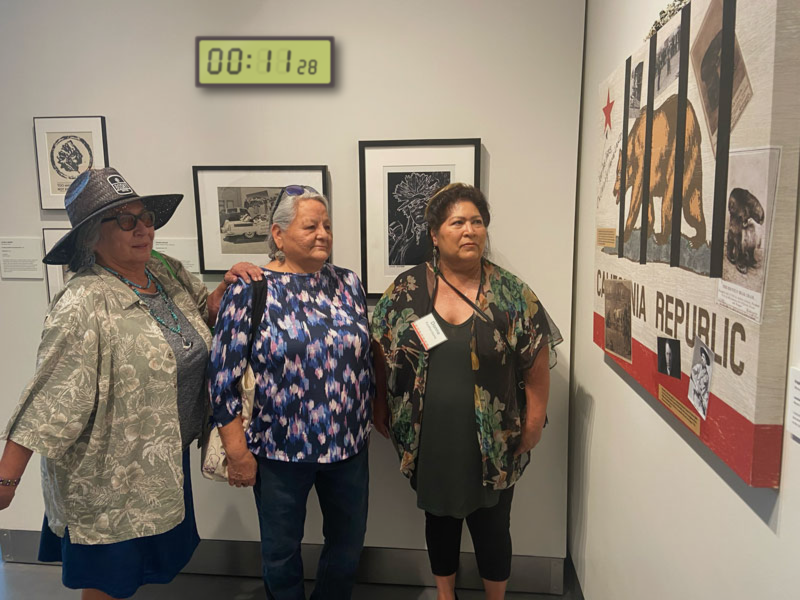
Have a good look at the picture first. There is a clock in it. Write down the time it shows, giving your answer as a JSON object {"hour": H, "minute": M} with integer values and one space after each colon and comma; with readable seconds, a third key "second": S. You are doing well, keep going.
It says {"hour": 0, "minute": 11, "second": 28}
